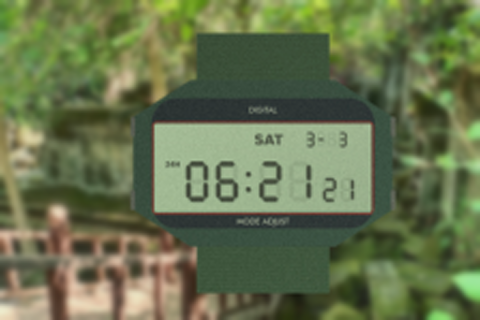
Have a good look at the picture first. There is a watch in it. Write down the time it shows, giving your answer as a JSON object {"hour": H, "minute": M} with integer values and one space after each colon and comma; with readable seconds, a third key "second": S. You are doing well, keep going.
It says {"hour": 6, "minute": 21, "second": 21}
